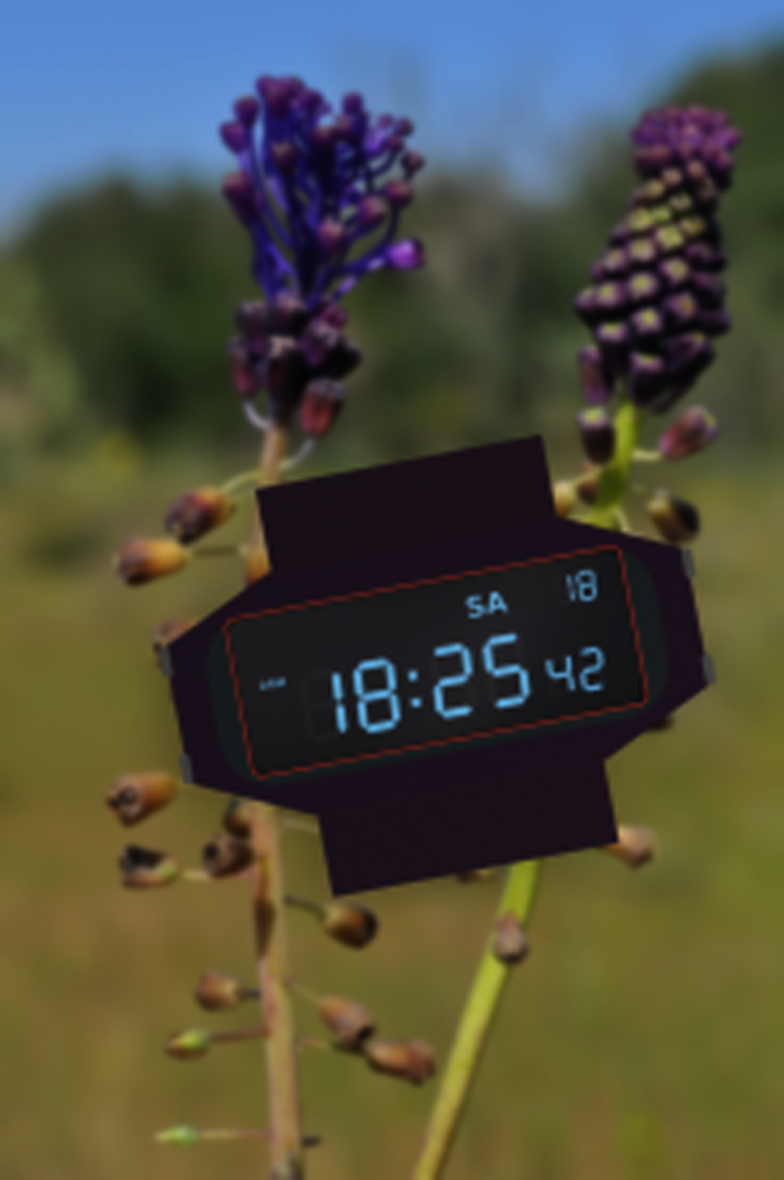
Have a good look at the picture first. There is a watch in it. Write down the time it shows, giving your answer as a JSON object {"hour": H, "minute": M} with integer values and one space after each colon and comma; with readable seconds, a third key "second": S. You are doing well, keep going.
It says {"hour": 18, "minute": 25, "second": 42}
